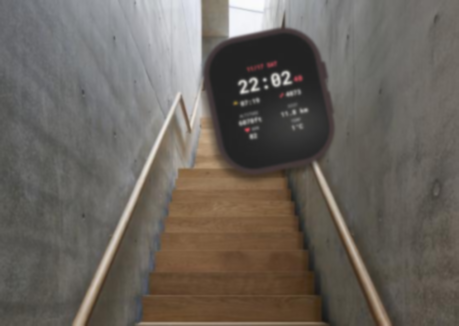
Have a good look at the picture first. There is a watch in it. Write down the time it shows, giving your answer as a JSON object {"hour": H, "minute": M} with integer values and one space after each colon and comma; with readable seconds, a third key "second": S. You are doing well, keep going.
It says {"hour": 22, "minute": 2}
